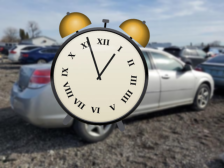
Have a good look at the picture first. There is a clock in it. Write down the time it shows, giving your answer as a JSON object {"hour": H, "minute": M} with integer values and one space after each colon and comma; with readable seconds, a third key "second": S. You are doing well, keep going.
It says {"hour": 12, "minute": 56}
